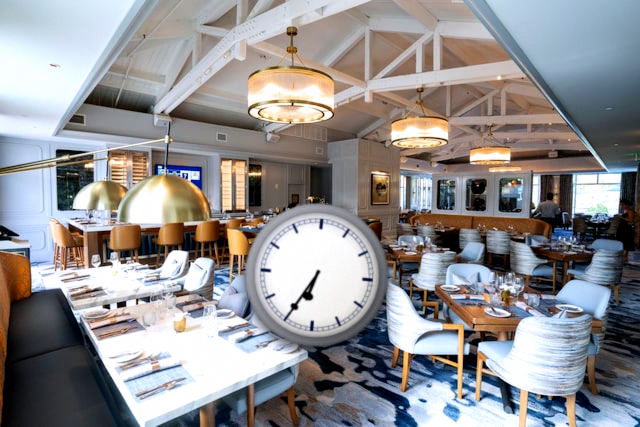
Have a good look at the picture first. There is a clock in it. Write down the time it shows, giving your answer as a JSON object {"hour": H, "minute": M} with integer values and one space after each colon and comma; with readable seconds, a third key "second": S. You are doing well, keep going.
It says {"hour": 6, "minute": 35}
